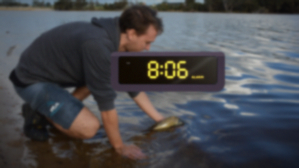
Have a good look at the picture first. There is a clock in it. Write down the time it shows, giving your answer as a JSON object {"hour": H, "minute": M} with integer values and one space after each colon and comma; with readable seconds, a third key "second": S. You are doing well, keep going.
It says {"hour": 8, "minute": 6}
